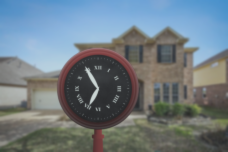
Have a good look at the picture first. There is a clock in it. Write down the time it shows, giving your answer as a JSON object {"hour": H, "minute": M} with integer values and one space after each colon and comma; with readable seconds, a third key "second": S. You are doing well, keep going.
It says {"hour": 6, "minute": 55}
